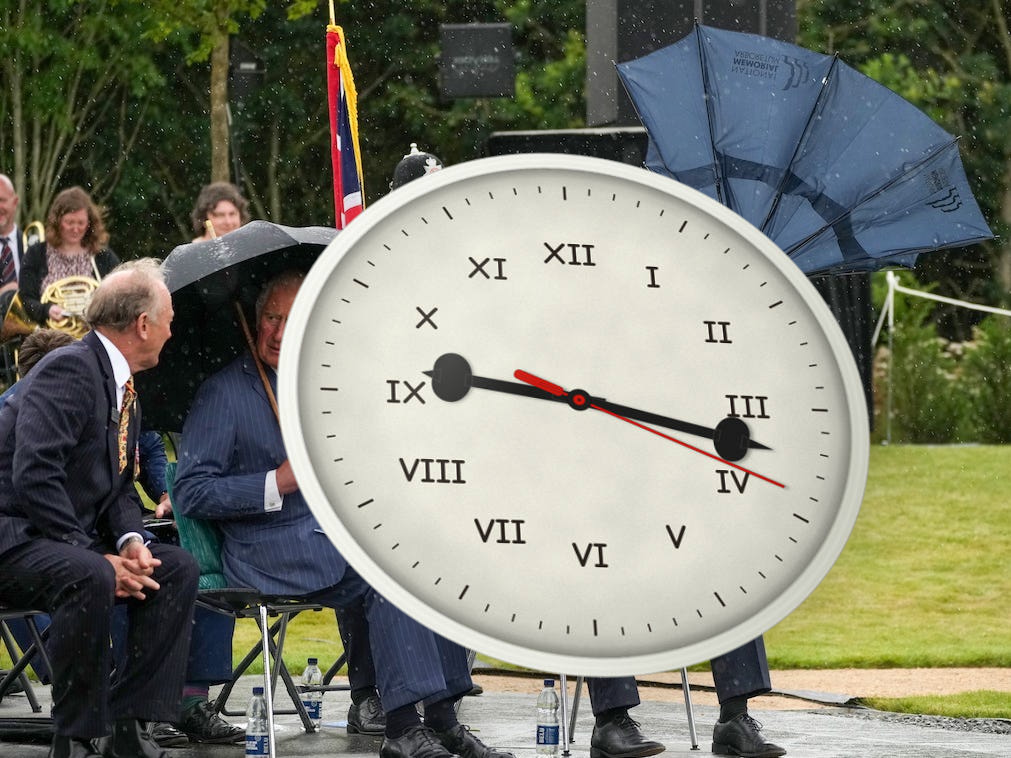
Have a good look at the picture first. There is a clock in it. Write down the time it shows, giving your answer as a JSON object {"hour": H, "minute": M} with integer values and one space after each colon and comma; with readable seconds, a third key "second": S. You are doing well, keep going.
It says {"hour": 9, "minute": 17, "second": 19}
